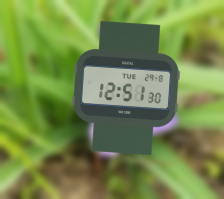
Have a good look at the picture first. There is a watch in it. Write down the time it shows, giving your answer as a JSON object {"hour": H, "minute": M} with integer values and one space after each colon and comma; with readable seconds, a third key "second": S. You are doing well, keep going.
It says {"hour": 12, "minute": 51, "second": 30}
